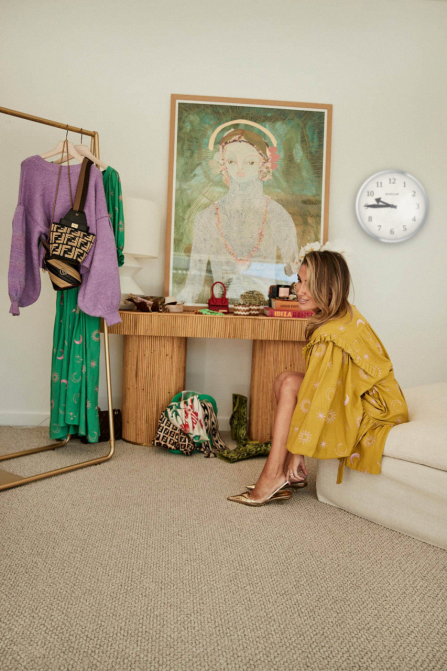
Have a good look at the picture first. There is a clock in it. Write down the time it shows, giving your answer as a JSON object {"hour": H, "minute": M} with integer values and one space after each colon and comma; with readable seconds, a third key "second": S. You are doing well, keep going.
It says {"hour": 9, "minute": 45}
